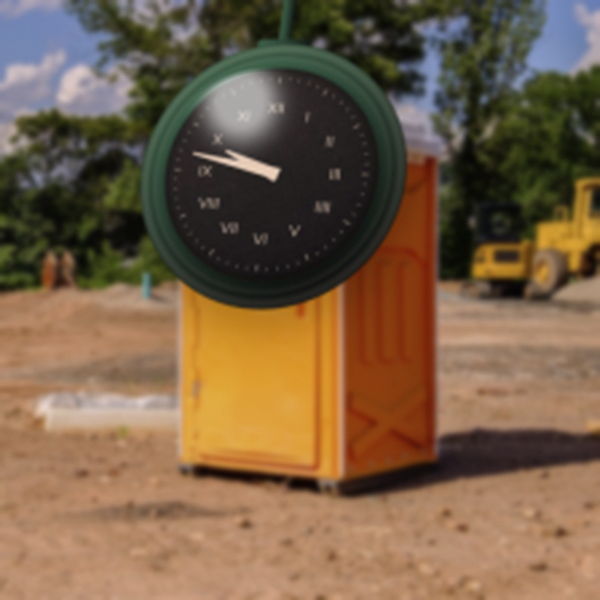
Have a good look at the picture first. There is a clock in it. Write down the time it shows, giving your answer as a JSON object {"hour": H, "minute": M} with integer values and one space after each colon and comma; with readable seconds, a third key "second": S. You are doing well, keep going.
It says {"hour": 9, "minute": 47}
